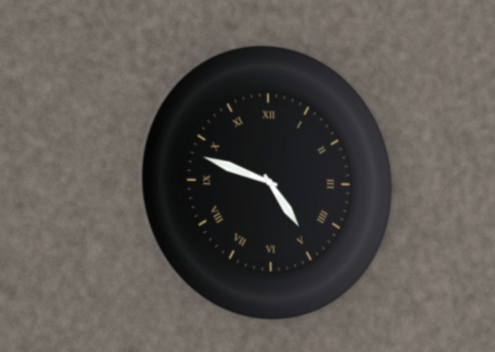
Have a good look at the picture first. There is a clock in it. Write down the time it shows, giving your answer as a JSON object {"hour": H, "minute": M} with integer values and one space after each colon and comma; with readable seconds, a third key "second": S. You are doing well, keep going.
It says {"hour": 4, "minute": 48}
